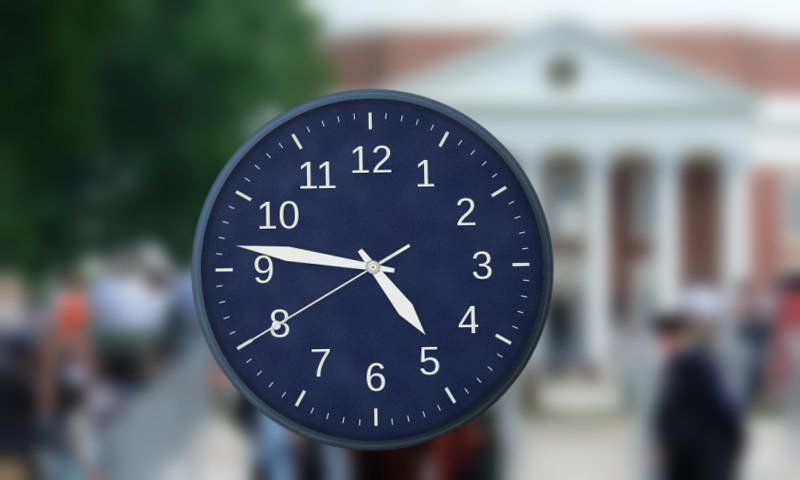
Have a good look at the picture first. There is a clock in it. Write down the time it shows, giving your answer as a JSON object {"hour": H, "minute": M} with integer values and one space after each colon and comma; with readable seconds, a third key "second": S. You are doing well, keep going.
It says {"hour": 4, "minute": 46, "second": 40}
